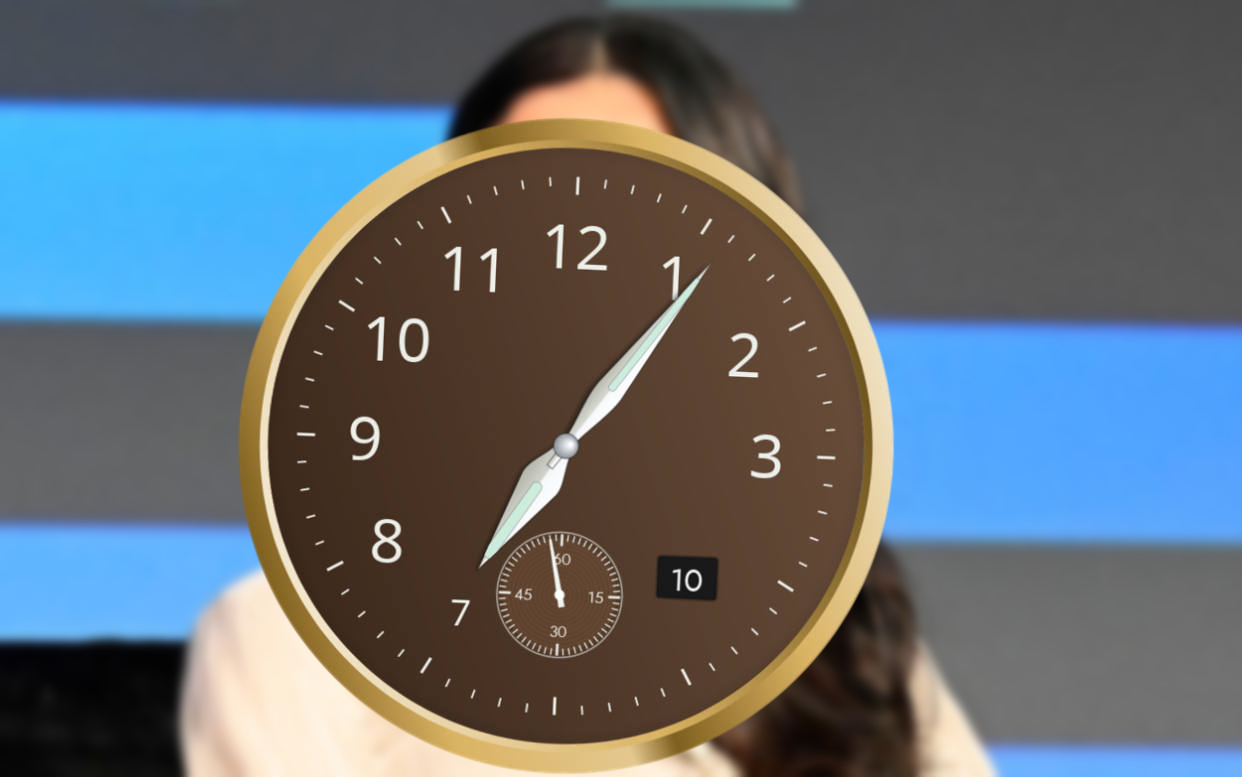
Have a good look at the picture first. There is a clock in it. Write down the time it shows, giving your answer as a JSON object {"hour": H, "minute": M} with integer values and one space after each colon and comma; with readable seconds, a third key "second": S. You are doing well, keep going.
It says {"hour": 7, "minute": 5, "second": 58}
